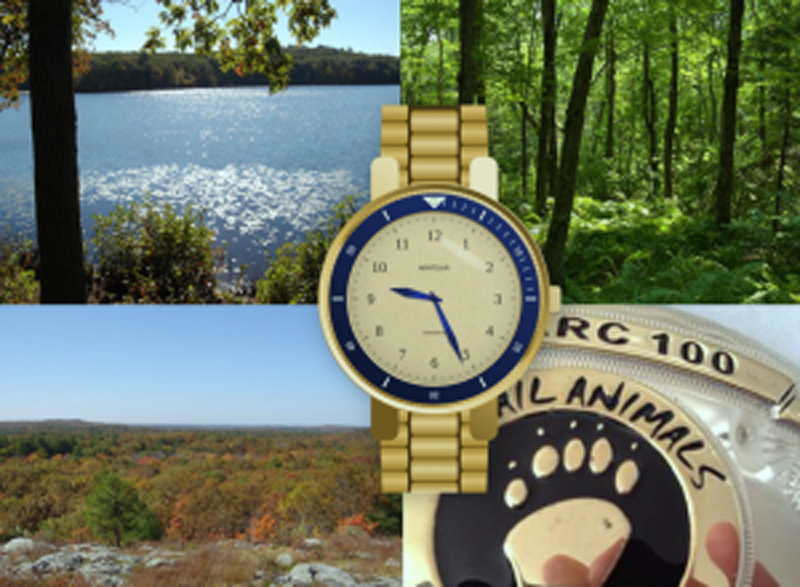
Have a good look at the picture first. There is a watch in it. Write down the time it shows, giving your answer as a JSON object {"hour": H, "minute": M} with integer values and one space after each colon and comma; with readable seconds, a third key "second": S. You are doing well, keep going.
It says {"hour": 9, "minute": 26}
